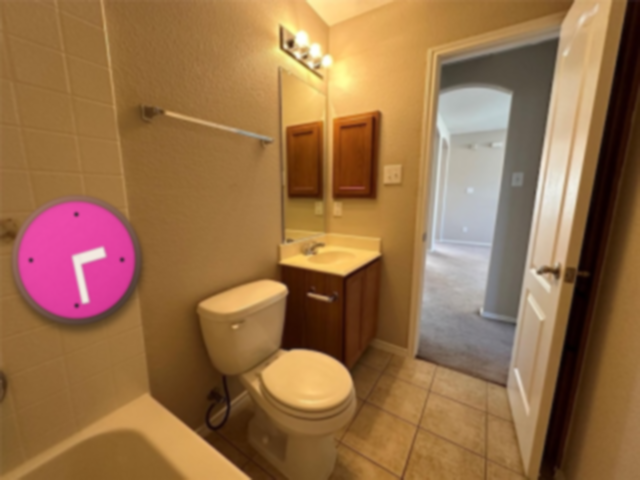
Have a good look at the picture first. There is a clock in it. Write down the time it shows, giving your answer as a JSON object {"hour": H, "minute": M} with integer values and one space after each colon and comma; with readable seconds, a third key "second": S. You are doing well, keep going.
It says {"hour": 2, "minute": 28}
